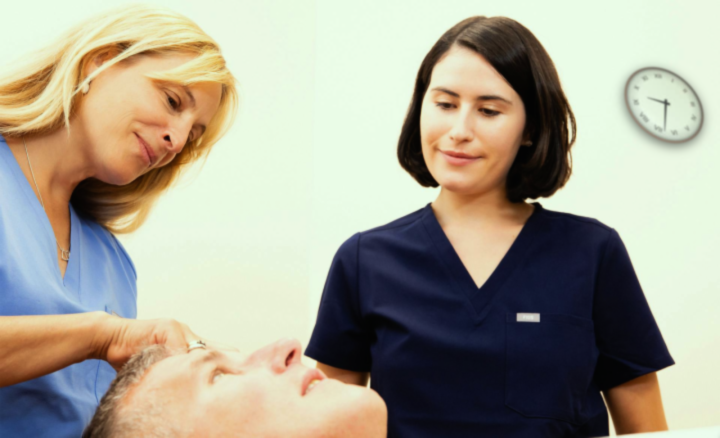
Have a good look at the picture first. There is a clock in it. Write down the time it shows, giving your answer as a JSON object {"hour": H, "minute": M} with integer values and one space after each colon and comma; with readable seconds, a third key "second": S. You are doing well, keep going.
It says {"hour": 9, "minute": 33}
